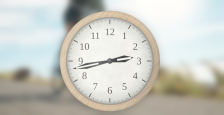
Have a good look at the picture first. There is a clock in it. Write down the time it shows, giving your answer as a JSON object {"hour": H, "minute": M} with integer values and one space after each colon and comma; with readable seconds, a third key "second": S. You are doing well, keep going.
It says {"hour": 2, "minute": 43}
